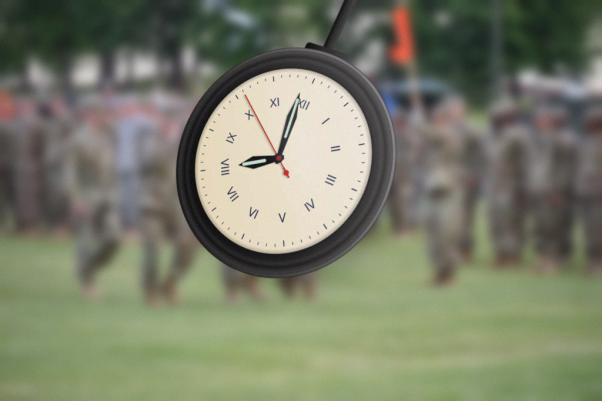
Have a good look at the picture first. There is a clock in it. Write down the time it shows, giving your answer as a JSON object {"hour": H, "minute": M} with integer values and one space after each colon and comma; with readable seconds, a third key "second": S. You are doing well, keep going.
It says {"hour": 7, "minute": 58, "second": 51}
